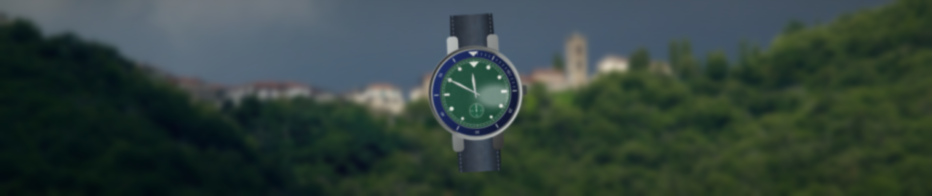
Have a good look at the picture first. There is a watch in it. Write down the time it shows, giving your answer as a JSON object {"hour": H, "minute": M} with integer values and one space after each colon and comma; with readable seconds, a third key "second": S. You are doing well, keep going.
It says {"hour": 11, "minute": 50}
